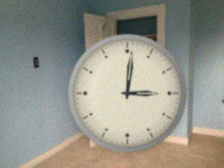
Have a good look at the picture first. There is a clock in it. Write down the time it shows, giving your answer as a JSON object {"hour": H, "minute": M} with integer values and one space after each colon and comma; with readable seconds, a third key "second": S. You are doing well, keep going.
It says {"hour": 3, "minute": 1}
